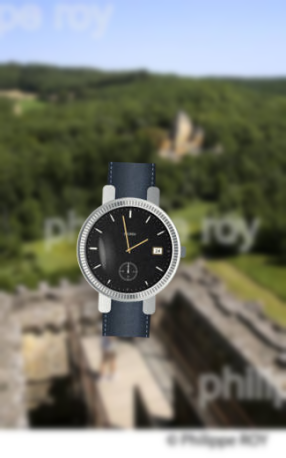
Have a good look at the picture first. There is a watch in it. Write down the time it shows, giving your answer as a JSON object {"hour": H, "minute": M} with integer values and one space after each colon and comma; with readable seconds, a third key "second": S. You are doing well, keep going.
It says {"hour": 1, "minute": 58}
